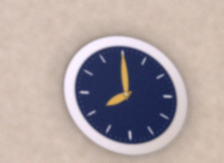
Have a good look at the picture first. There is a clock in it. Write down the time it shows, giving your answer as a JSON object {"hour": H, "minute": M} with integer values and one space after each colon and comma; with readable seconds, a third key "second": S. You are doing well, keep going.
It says {"hour": 8, "minute": 0}
